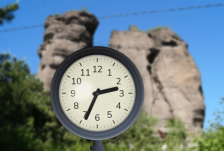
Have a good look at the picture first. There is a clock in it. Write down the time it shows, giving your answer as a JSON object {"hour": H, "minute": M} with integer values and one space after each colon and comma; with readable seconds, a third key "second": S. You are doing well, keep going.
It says {"hour": 2, "minute": 34}
